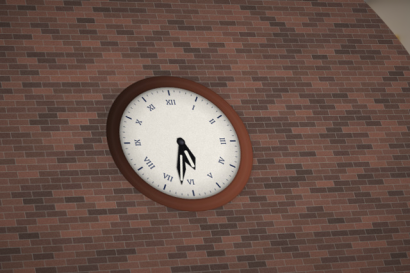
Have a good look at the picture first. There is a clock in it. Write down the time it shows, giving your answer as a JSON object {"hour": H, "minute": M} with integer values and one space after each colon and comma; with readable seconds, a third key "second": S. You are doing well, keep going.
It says {"hour": 5, "minute": 32}
